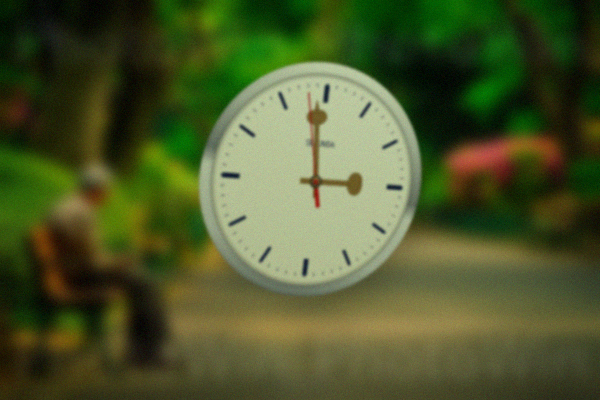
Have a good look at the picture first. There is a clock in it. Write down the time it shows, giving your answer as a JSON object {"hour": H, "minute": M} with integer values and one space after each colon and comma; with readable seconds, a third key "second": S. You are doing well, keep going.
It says {"hour": 2, "minute": 58, "second": 58}
